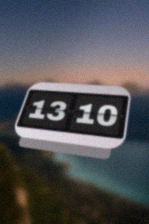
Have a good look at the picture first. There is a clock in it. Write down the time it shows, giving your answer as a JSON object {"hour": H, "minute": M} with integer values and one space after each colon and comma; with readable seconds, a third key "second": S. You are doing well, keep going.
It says {"hour": 13, "minute": 10}
